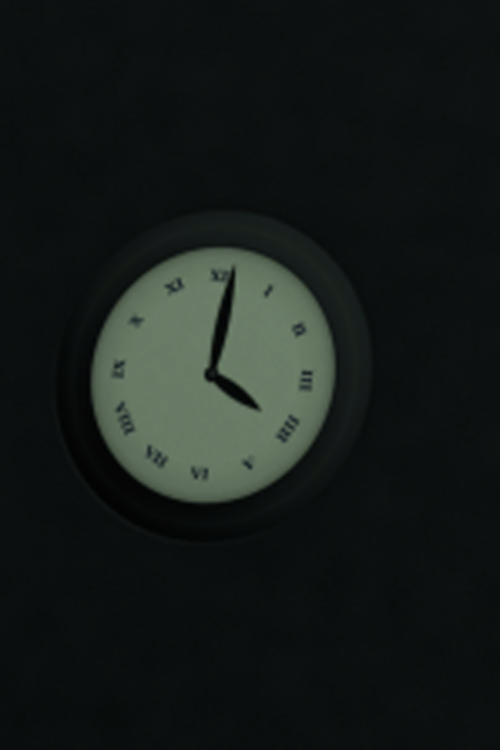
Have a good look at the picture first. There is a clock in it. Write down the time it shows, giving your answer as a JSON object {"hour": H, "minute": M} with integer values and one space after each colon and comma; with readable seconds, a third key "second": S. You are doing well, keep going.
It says {"hour": 4, "minute": 1}
